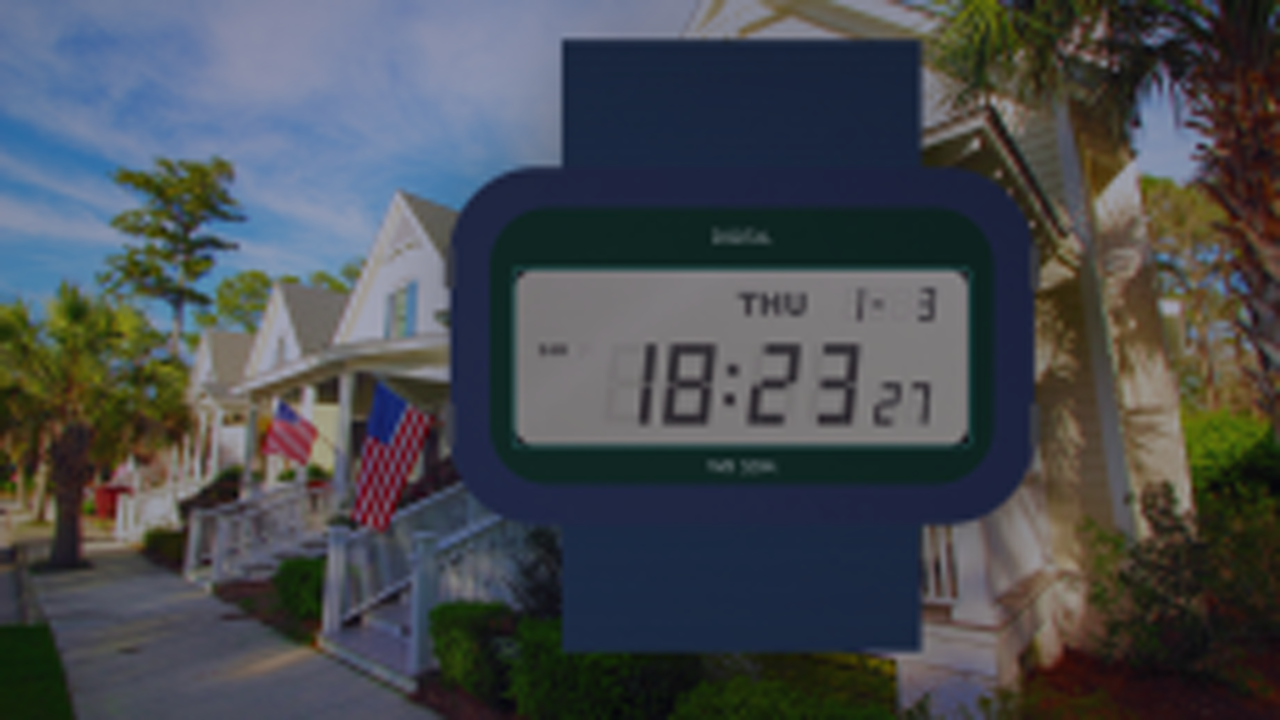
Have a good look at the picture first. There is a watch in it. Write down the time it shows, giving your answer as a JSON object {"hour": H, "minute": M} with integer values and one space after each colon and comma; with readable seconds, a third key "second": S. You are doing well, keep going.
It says {"hour": 18, "minute": 23, "second": 27}
